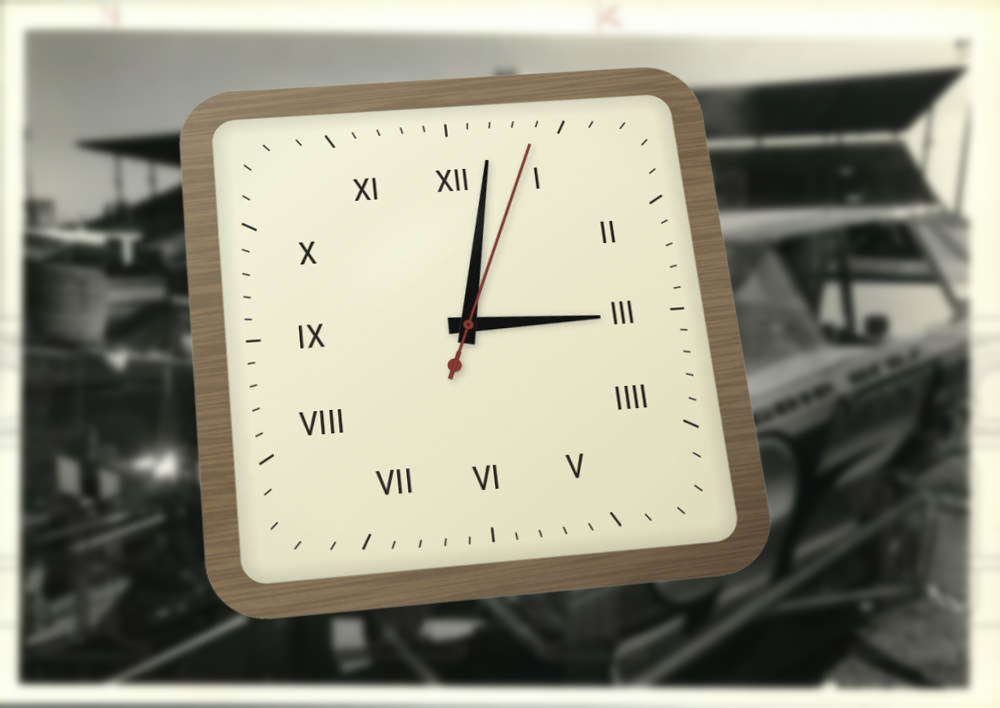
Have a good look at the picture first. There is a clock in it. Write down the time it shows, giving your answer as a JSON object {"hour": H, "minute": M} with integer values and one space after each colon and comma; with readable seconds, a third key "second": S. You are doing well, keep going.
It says {"hour": 3, "minute": 2, "second": 4}
